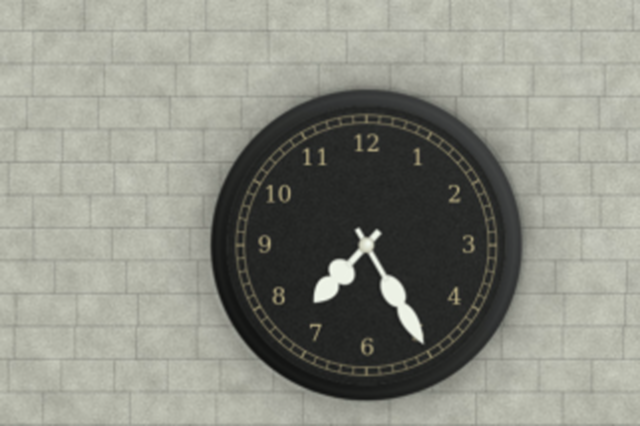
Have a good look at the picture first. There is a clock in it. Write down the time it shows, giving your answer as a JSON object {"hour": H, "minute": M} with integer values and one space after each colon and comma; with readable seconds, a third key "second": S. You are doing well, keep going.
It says {"hour": 7, "minute": 25}
